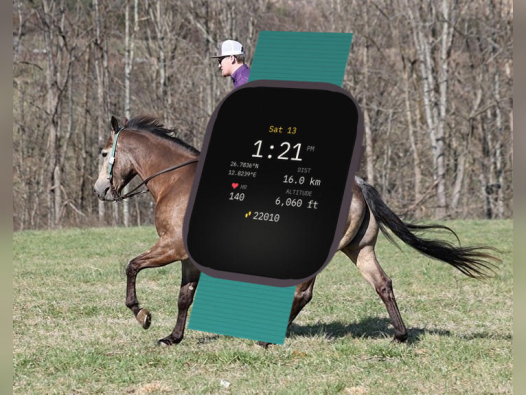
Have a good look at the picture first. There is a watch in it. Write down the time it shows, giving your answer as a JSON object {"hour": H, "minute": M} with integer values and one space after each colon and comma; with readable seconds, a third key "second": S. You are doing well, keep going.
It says {"hour": 1, "minute": 21}
